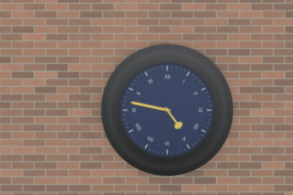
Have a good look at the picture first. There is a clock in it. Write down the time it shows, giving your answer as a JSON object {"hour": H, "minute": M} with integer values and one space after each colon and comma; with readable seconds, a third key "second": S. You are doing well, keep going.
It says {"hour": 4, "minute": 47}
